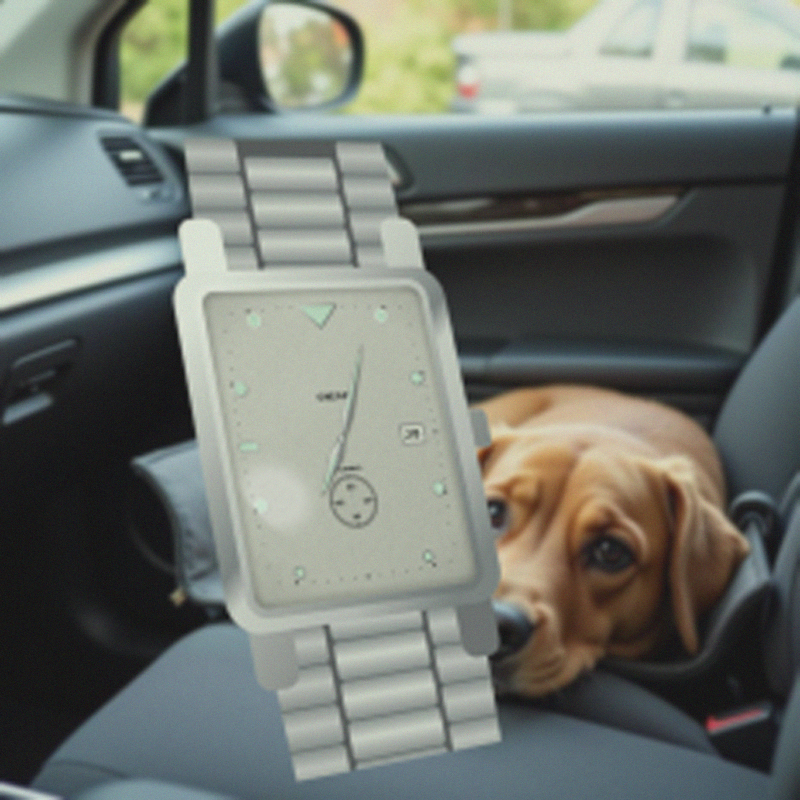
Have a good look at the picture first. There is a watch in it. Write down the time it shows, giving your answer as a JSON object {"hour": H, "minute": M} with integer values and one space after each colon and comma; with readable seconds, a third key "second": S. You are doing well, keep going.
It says {"hour": 7, "minute": 4}
